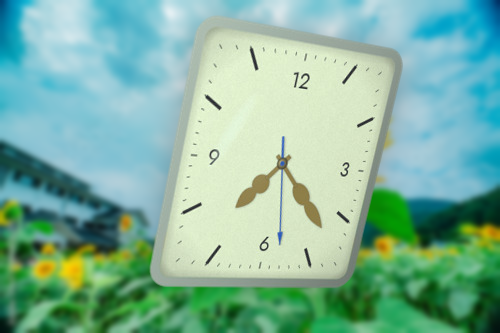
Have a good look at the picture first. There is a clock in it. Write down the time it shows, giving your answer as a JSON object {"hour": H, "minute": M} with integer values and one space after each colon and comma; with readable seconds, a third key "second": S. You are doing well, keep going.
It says {"hour": 7, "minute": 22, "second": 28}
